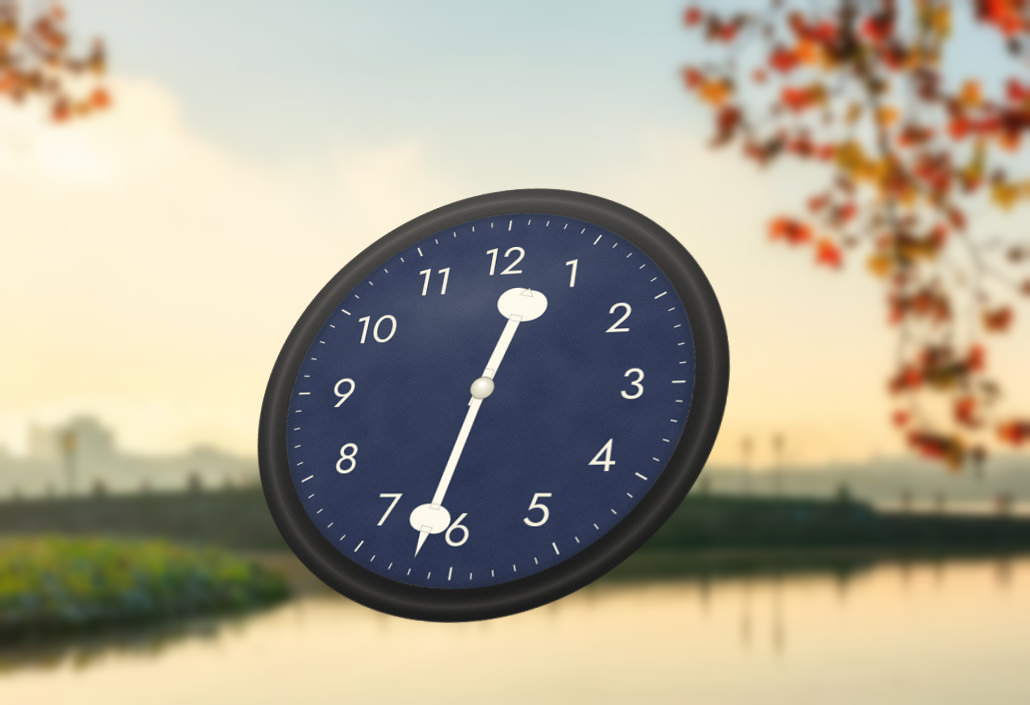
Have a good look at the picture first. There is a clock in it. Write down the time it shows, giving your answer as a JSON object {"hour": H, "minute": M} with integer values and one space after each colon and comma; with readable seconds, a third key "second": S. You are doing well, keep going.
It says {"hour": 12, "minute": 32}
